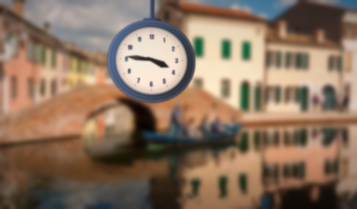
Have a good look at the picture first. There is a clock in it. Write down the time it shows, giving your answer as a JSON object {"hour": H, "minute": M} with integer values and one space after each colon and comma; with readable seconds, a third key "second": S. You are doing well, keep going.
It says {"hour": 3, "minute": 46}
